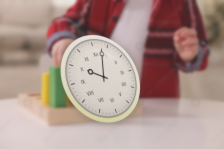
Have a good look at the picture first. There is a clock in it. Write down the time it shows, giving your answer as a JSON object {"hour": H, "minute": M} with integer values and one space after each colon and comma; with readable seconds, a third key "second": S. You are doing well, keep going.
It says {"hour": 10, "minute": 3}
